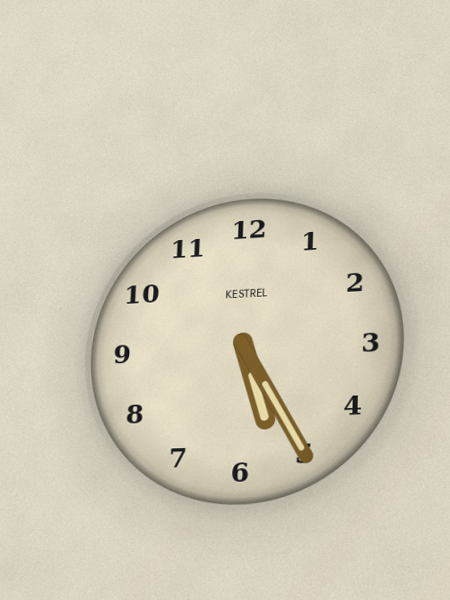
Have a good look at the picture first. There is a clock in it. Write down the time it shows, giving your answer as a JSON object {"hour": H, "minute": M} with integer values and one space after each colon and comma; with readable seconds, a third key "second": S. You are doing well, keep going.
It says {"hour": 5, "minute": 25}
